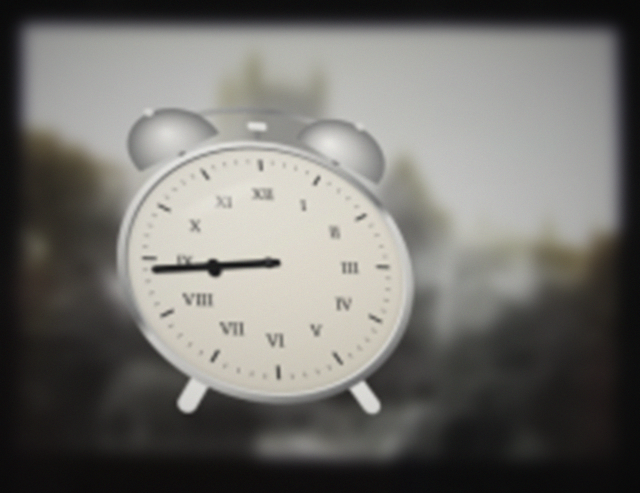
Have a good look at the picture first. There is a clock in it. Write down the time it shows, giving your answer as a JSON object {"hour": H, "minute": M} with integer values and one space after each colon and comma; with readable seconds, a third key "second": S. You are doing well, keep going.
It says {"hour": 8, "minute": 44}
